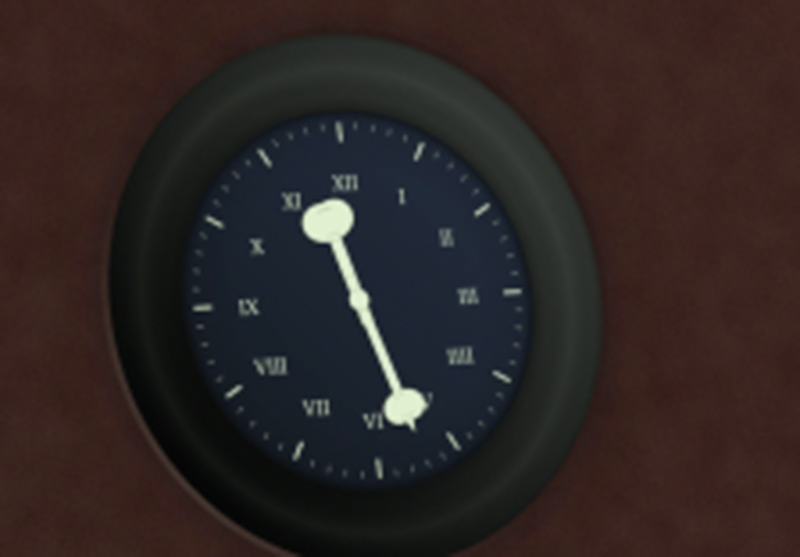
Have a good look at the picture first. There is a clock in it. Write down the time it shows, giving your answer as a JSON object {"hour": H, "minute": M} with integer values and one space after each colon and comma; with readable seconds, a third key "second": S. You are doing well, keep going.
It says {"hour": 11, "minute": 27}
